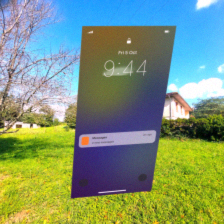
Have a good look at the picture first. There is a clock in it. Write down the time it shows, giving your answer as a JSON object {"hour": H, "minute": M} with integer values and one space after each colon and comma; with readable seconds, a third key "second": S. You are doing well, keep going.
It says {"hour": 9, "minute": 44}
